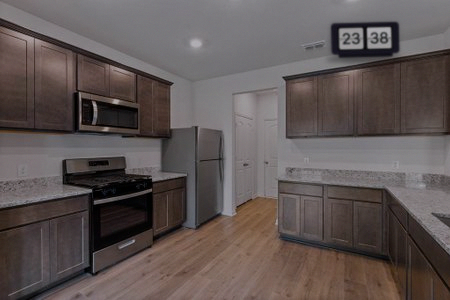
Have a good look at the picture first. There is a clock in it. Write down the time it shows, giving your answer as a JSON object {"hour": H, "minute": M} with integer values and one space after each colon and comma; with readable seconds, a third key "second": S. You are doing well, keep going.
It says {"hour": 23, "minute": 38}
